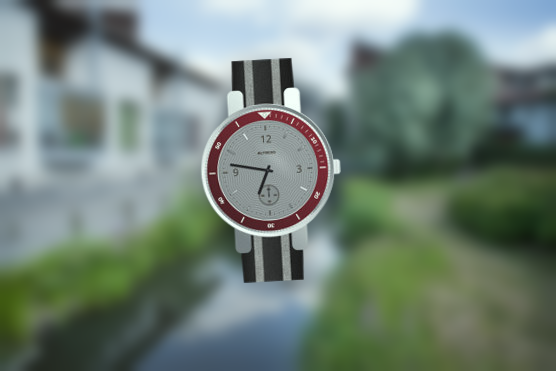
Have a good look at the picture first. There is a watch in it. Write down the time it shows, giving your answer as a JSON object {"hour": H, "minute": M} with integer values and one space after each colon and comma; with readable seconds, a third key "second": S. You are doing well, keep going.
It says {"hour": 6, "minute": 47}
